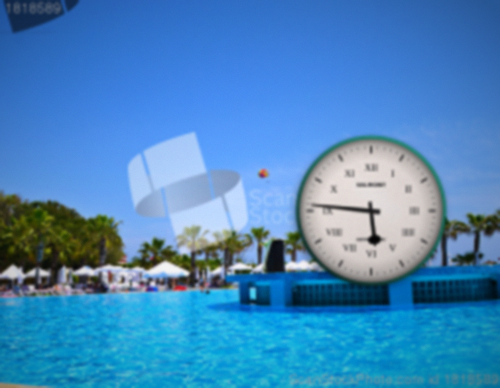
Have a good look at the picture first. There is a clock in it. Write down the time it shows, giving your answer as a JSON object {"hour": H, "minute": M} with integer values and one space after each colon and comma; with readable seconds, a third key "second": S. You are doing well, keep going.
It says {"hour": 5, "minute": 46}
